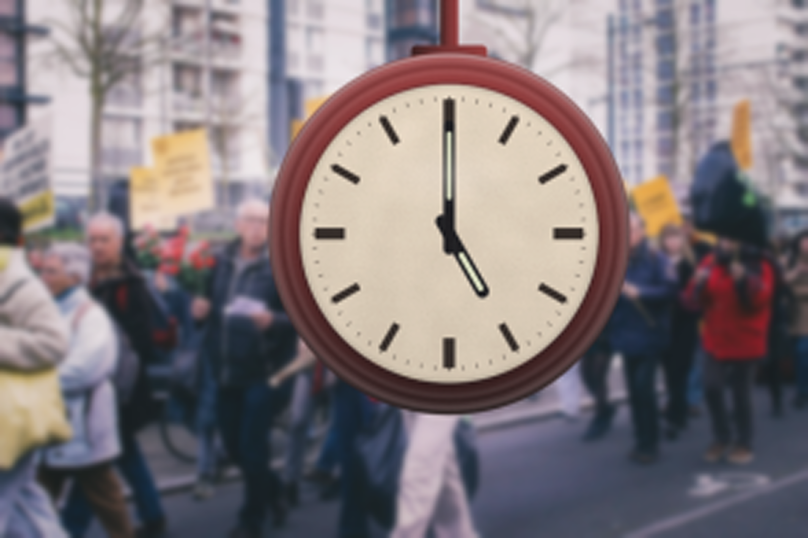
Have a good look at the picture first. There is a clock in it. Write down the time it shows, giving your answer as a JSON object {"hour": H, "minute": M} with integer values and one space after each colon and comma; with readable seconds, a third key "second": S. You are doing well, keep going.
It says {"hour": 5, "minute": 0}
